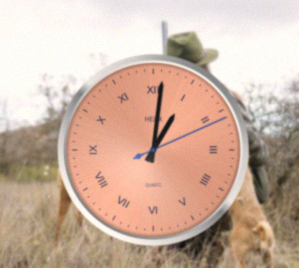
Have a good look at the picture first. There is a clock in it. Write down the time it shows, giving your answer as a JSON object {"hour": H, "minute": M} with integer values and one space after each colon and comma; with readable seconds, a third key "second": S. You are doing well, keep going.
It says {"hour": 1, "minute": 1, "second": 11}
